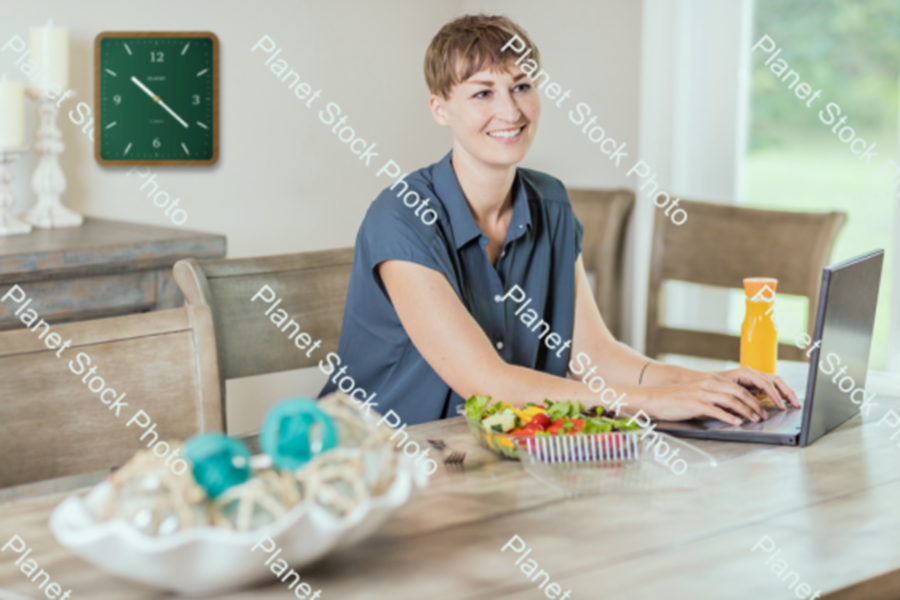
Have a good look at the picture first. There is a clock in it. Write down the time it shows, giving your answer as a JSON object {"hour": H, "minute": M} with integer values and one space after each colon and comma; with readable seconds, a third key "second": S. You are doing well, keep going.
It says {"hour": 10, "minute": 22}
